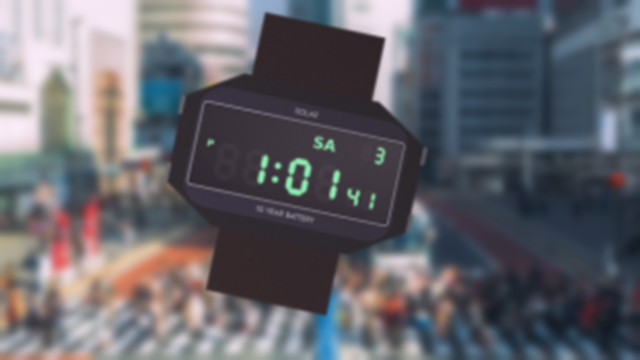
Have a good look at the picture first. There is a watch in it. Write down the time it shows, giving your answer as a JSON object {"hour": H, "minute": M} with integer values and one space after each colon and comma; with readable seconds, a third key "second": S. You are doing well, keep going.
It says {"hour": 1, "minute": 1, "second": 41}
